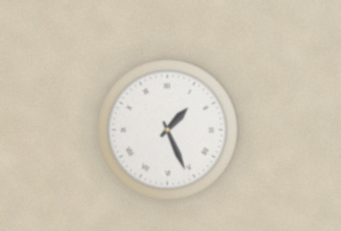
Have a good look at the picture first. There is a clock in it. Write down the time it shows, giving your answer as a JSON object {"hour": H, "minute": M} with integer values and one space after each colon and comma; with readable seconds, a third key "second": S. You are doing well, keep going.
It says {"hour": 1, "minute": 26}
